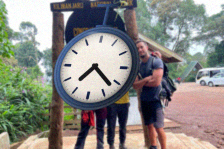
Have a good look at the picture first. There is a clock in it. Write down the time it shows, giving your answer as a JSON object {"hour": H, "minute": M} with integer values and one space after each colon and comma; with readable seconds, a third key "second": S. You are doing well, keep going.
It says {"hour": 7, "minute": 22}
